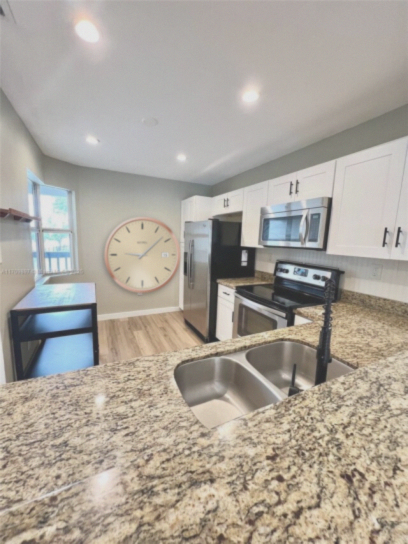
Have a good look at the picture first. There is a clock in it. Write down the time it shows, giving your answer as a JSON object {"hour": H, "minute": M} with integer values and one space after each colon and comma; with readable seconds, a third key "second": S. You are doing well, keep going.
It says {"hour": 9, "minute": 8}
